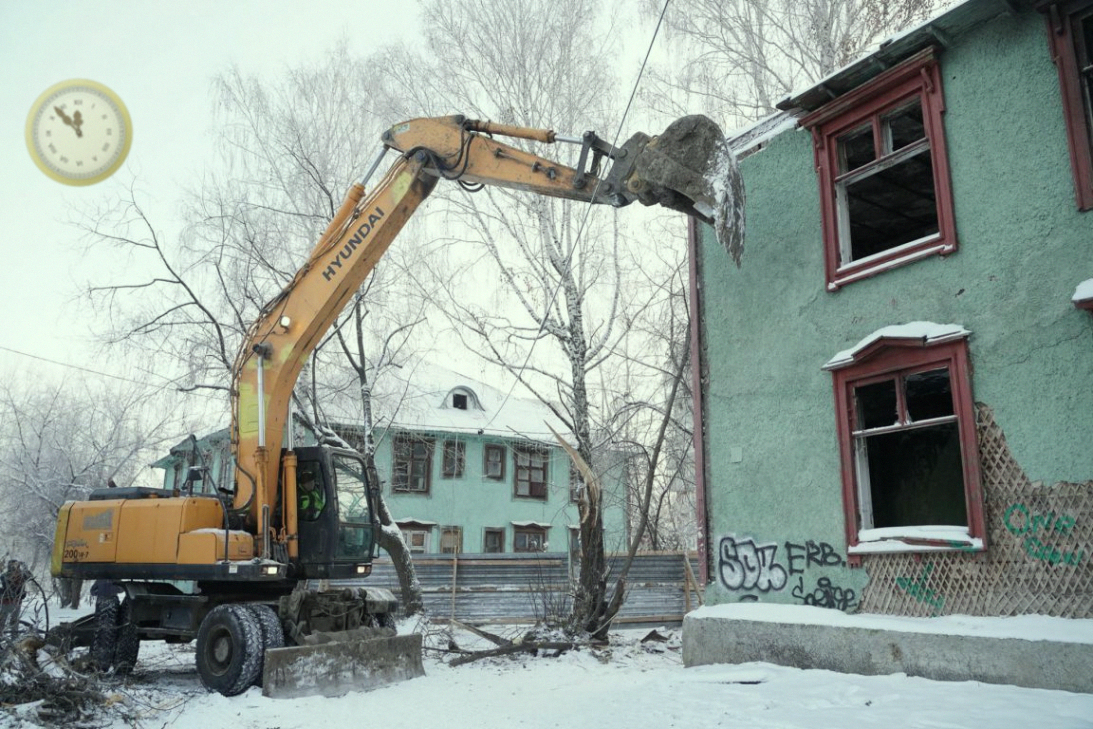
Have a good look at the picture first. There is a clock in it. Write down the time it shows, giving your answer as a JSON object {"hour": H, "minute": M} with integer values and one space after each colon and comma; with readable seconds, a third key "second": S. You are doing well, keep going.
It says {"hour": 11, "minute": 53}
